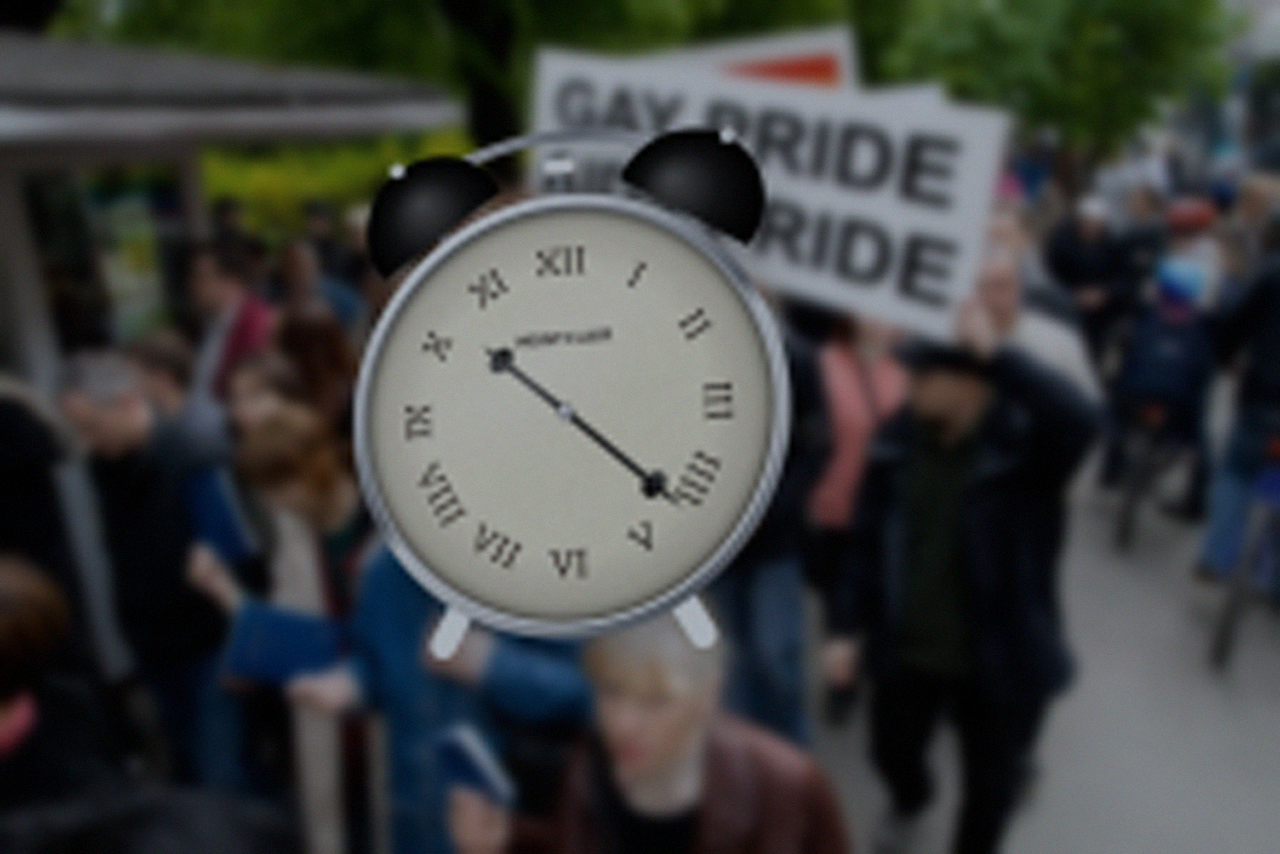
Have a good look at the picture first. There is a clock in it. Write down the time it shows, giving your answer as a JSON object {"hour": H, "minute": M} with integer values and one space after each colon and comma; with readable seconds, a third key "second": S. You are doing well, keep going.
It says {"hour": 10, "minute": 22}
